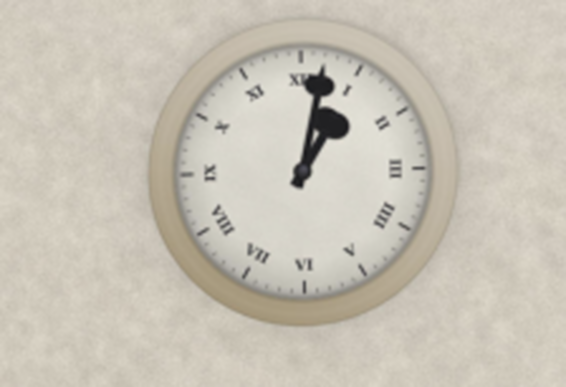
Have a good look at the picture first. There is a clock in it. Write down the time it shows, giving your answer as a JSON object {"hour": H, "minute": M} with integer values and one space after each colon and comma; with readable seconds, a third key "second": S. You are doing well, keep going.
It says {"hour": 1, "minute": 2}
